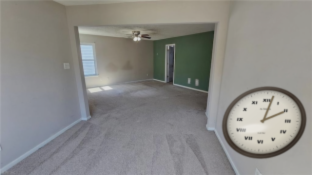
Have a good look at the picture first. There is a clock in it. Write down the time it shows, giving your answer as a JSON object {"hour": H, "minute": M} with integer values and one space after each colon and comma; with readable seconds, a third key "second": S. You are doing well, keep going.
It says {"hour": 2, "minute": 2}
